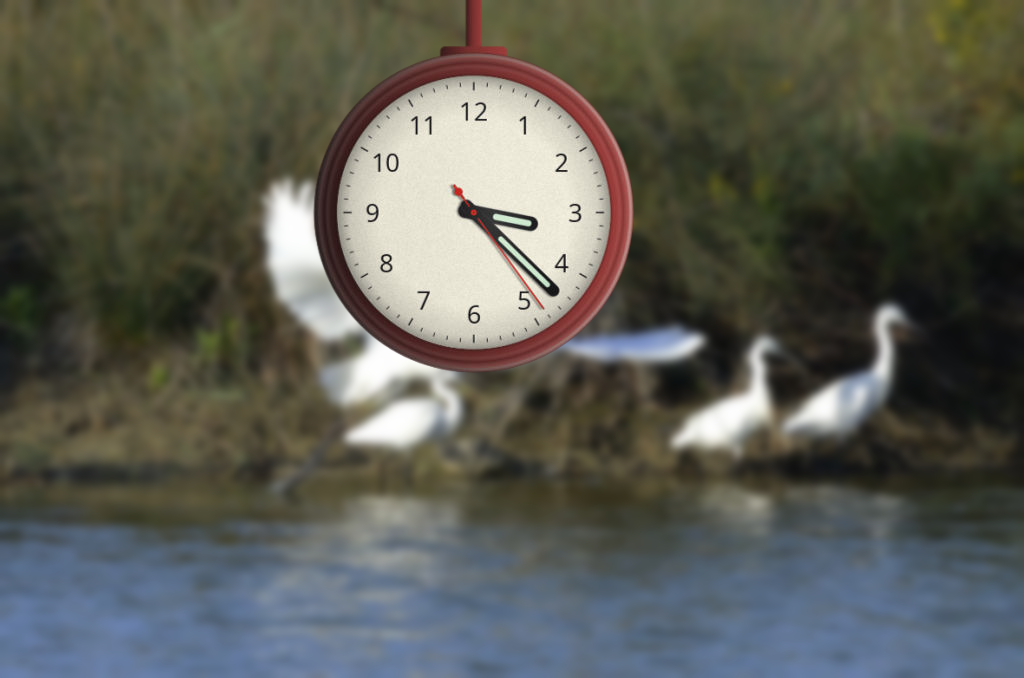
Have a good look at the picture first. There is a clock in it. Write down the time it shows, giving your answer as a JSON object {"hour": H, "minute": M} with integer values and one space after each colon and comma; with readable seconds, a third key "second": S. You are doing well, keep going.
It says {"hour": 3, "minute": 22, "second": 24}
